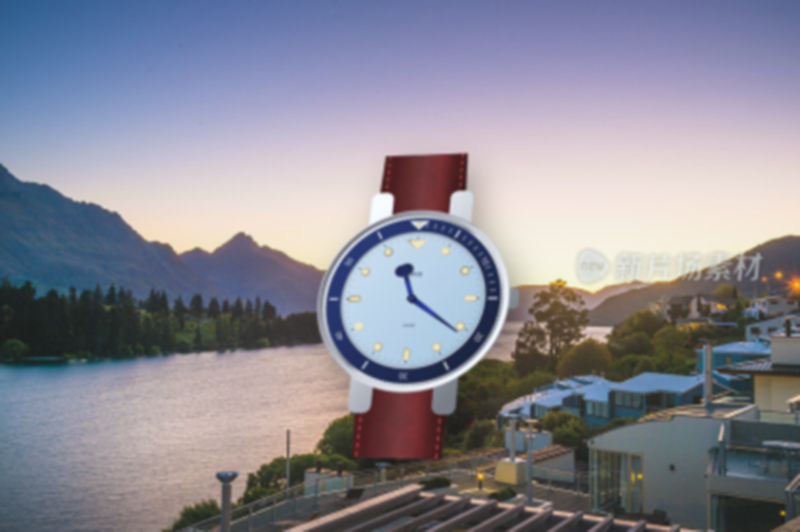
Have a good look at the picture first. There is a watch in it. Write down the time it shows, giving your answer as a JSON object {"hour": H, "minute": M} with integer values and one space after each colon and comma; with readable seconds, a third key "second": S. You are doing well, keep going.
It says {"hour": 11, "minute": 21}
